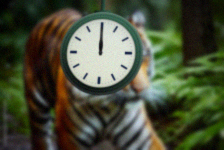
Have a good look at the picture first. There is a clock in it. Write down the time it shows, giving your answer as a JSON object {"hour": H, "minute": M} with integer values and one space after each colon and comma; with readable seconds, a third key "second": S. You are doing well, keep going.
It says {"hour": 12, "minute": 0}
